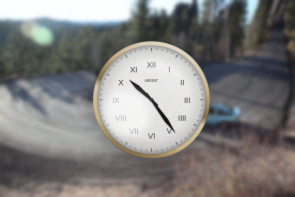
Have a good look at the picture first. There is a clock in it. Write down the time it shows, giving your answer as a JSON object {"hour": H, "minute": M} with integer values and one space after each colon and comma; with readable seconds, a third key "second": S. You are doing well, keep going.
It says {"hour": 10, "minute": 24}
